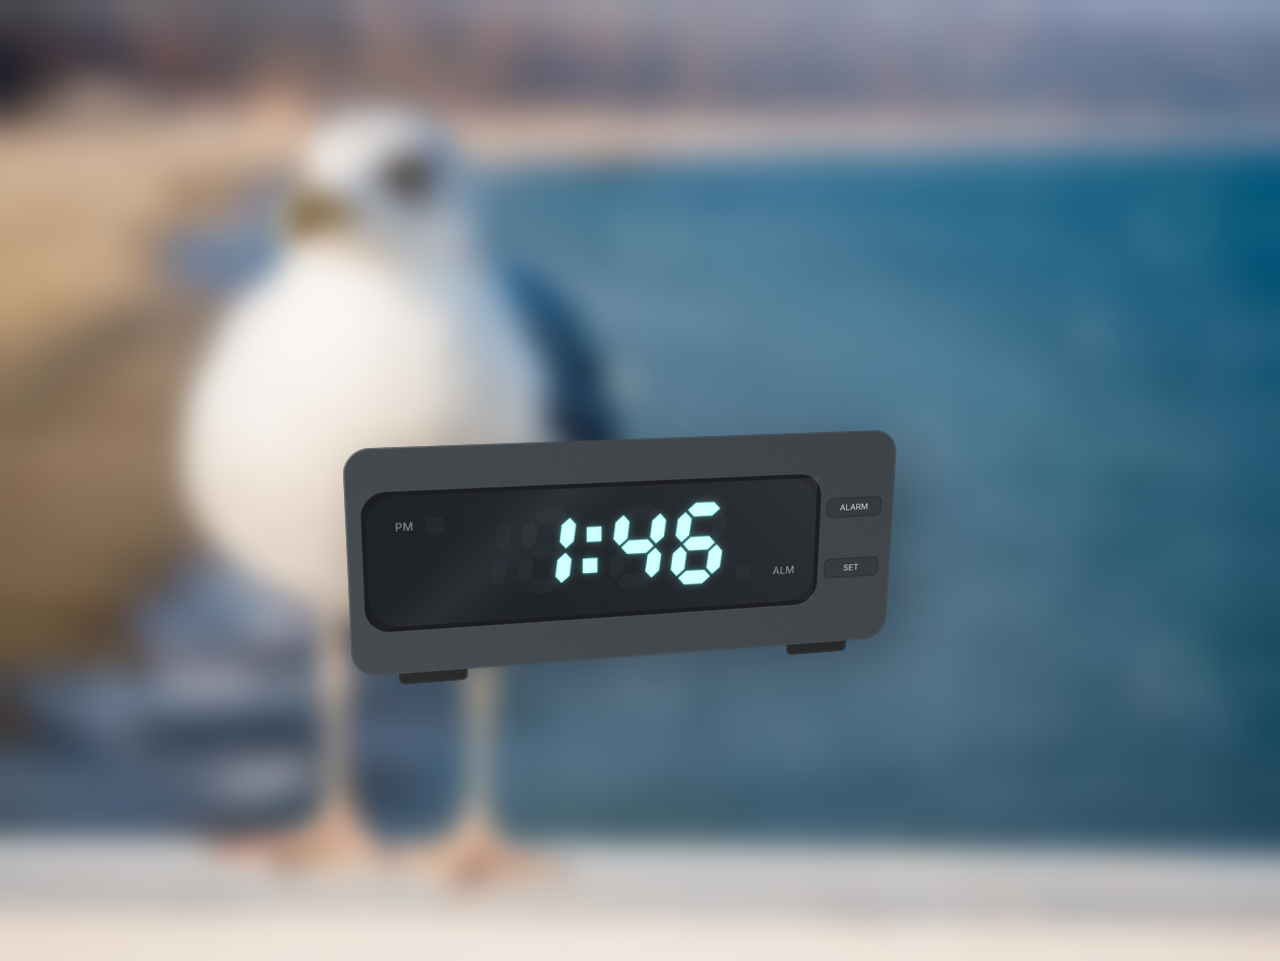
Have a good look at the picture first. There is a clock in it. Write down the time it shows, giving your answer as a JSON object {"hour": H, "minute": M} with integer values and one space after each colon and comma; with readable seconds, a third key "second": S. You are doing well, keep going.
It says {"hour": 1, "minute": 46}
